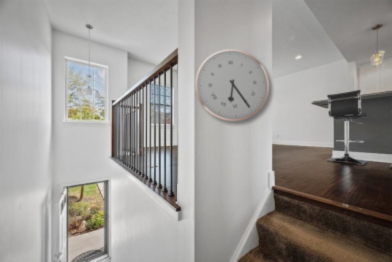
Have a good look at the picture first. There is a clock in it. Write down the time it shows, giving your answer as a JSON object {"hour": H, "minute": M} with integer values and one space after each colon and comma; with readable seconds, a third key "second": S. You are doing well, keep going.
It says {"hour": 6, "minute": 25}
